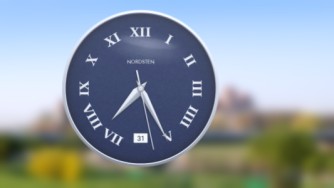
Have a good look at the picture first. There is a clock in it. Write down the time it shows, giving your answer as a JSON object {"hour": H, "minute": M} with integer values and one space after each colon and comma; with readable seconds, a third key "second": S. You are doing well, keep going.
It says {"hour": 7, "minute": 25, "second": 28}
